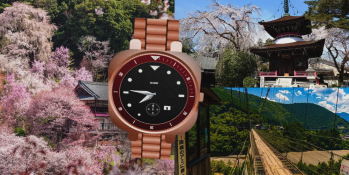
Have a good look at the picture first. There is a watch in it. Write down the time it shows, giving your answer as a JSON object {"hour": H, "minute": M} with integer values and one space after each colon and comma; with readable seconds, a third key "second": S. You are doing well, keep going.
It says {"hour": 7, "minute": 46}
